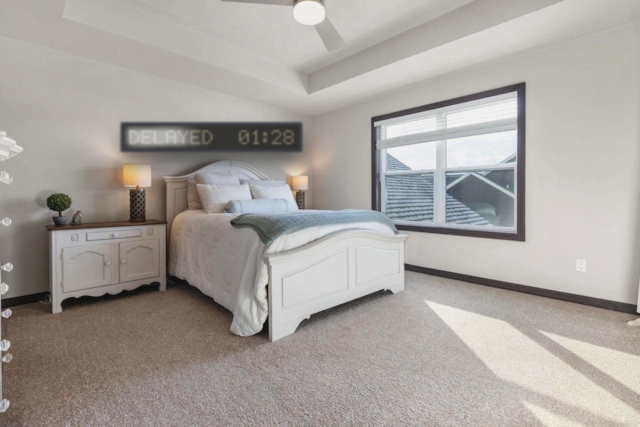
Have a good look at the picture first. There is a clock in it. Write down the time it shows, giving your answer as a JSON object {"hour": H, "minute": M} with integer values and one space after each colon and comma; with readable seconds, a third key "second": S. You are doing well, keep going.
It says {"hour": 1, "minute": 28}
